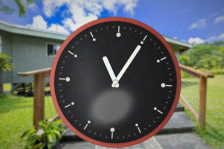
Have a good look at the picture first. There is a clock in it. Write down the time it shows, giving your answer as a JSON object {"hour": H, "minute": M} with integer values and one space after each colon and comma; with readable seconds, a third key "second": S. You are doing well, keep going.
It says {"hour": 11, "minute": 5}
